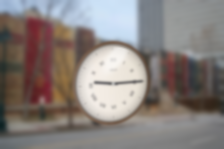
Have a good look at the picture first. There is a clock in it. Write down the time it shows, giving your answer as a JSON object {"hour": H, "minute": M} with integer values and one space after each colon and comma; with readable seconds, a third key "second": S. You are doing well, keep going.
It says {"hour": 9, "minute": 15}
